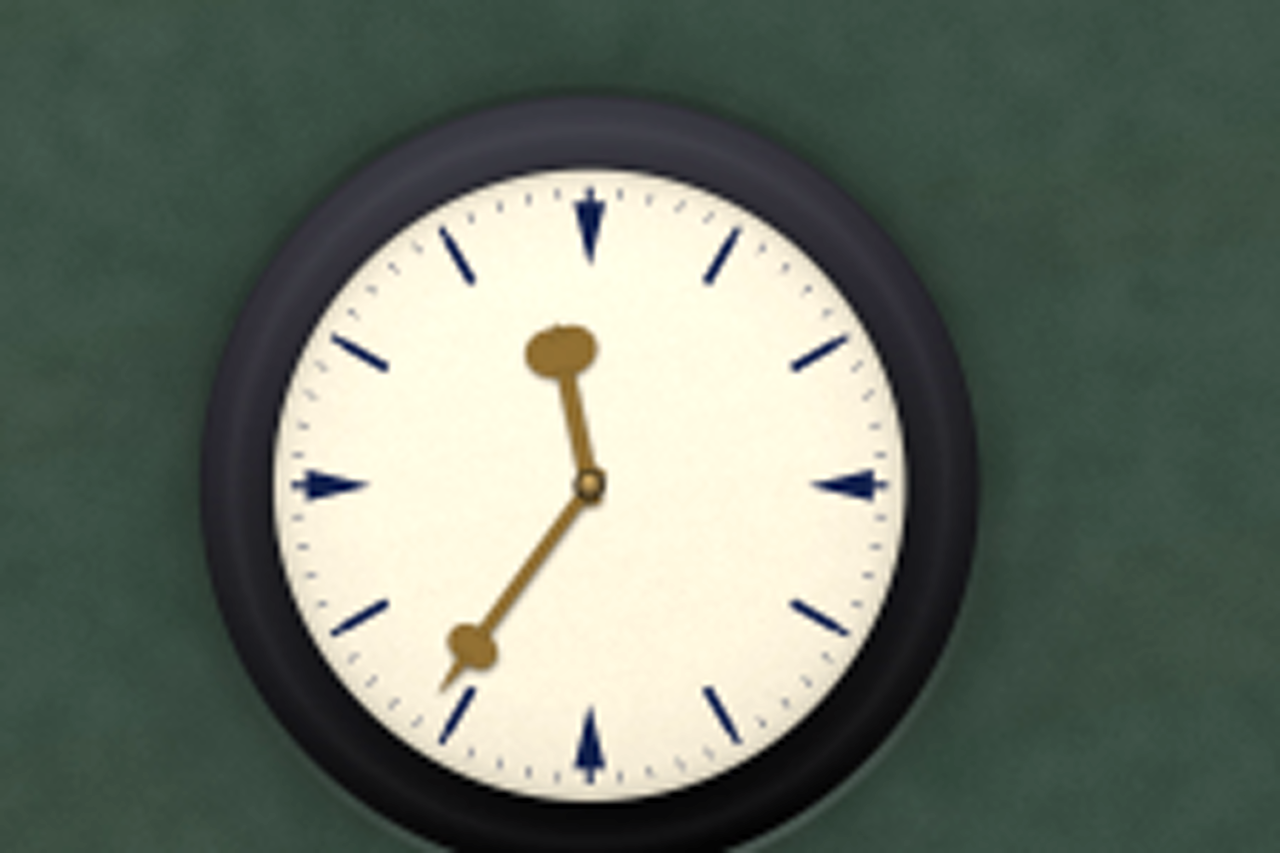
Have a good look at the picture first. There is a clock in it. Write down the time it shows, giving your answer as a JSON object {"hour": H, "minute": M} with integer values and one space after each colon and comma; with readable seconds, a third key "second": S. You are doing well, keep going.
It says {"hour": 11, "minute": 36}
